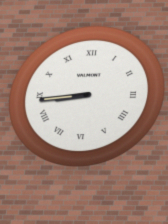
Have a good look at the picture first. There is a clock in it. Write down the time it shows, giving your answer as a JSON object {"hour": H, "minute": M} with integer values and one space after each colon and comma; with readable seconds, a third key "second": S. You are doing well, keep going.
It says {"hour": 8, "minute": 44}
